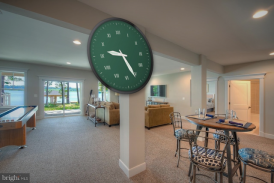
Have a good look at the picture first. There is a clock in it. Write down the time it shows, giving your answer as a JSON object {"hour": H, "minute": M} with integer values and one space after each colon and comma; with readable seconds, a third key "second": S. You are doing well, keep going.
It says {"hour": 9, "minute": 26}
